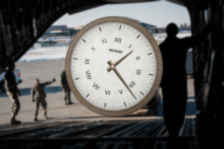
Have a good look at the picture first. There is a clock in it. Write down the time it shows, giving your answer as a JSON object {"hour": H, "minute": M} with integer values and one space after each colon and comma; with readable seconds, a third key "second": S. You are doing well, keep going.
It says {"hour": 1, "minute": 22}
